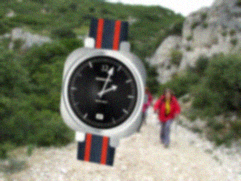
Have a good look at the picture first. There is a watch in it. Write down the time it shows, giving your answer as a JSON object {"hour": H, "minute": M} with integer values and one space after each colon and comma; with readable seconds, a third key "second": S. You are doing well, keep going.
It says {"hour": 2, "minute": 3}
